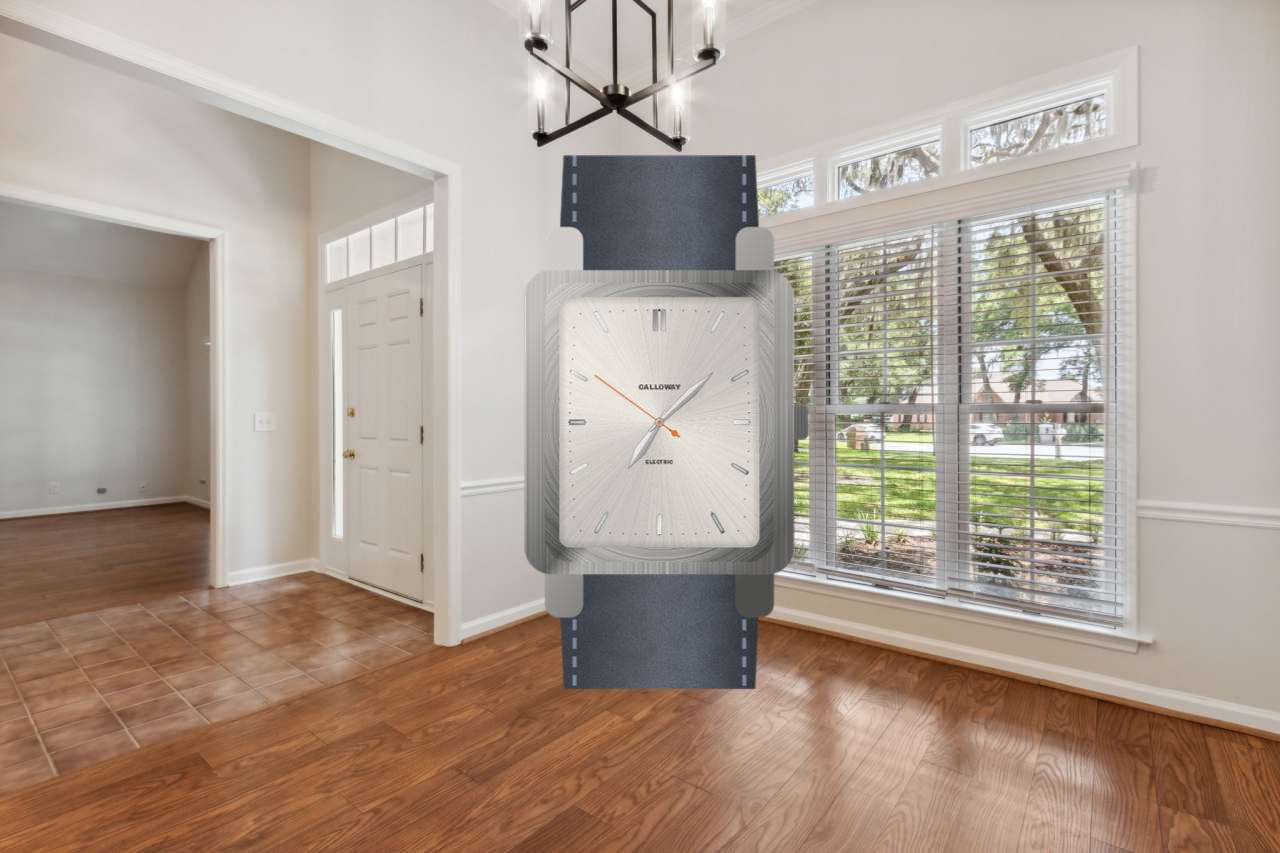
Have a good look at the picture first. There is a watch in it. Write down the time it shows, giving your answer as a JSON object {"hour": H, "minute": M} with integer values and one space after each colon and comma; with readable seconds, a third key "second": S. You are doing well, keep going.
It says {"hour": 7, "minute": 7, "second": 51}
